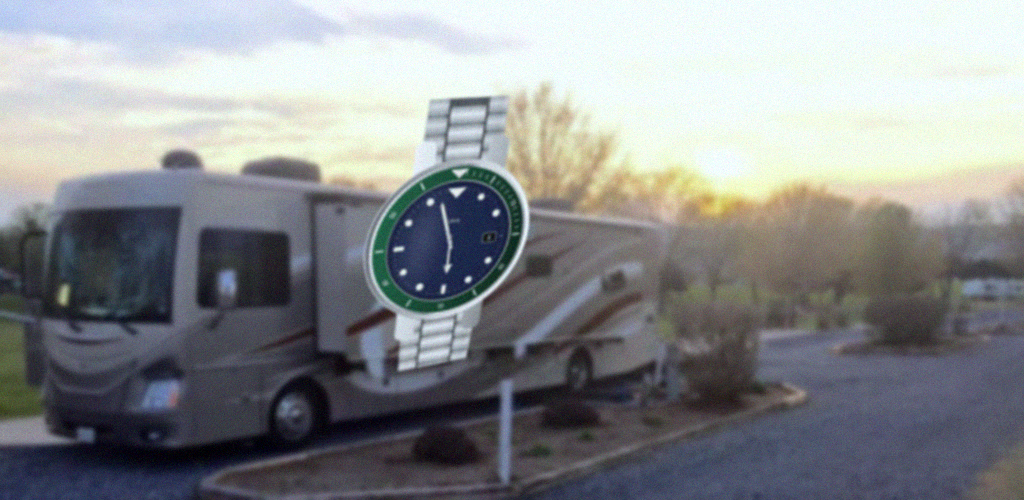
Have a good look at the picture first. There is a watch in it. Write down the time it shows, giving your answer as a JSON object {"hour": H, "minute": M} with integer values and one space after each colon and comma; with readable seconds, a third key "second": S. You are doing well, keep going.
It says {"hour": 5, "minute": 57}
